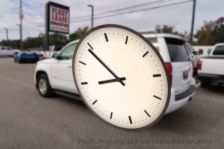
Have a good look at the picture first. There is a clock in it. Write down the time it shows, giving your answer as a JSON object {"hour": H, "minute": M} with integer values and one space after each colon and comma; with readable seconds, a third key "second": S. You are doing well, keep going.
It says {"hour": 8, "minute": 54}
